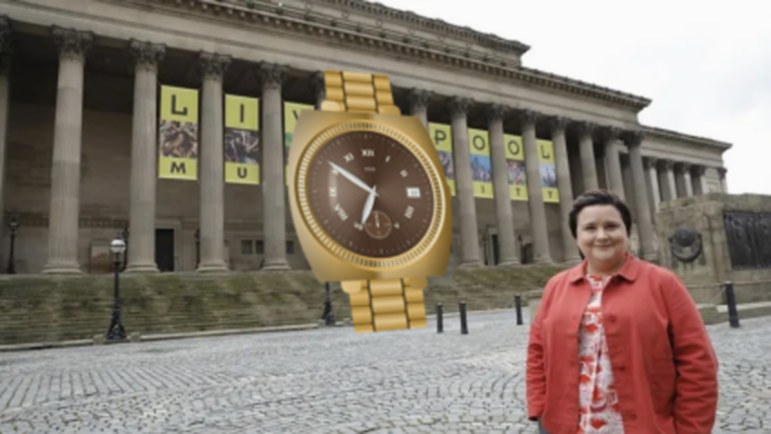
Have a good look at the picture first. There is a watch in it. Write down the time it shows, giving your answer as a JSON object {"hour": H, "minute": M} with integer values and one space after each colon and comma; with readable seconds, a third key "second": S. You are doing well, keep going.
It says {"hour": 6, "minute": 51}
